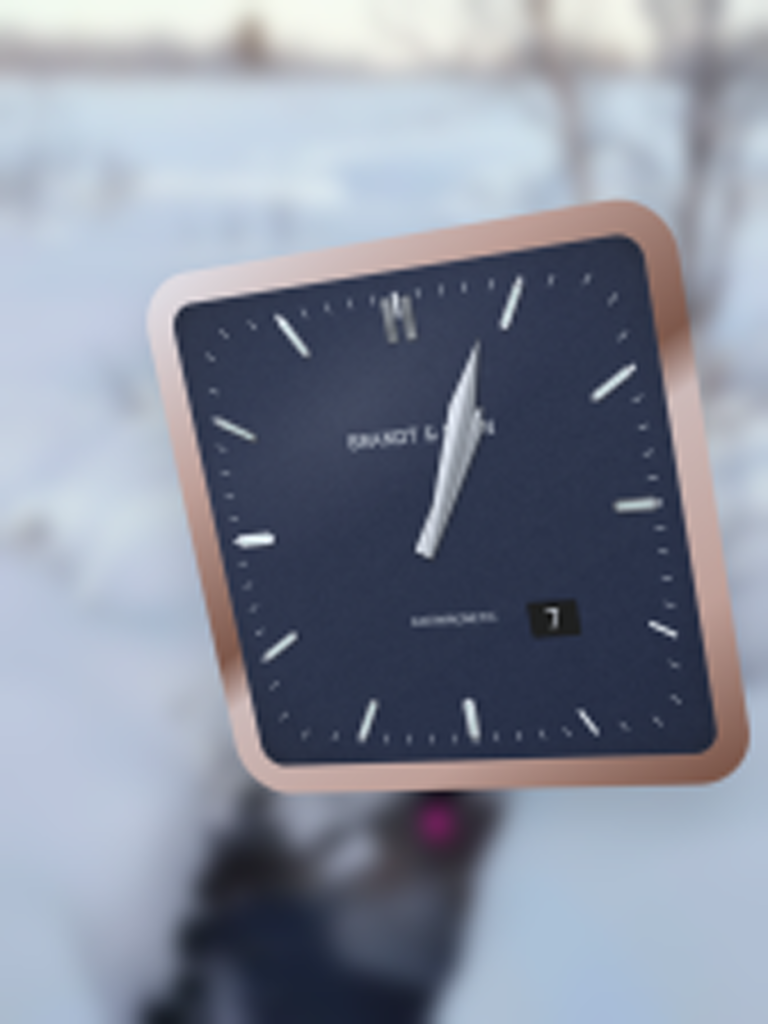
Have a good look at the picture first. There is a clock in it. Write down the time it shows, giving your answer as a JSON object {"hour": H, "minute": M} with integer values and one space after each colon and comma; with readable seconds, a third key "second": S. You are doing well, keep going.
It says {"hour": 1, "minute": 4}
